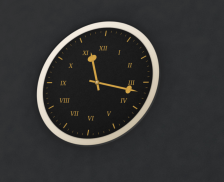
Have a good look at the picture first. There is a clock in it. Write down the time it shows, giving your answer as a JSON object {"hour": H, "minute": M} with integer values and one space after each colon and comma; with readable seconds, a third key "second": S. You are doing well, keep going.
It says {"hour": 11, "minute": 17}
